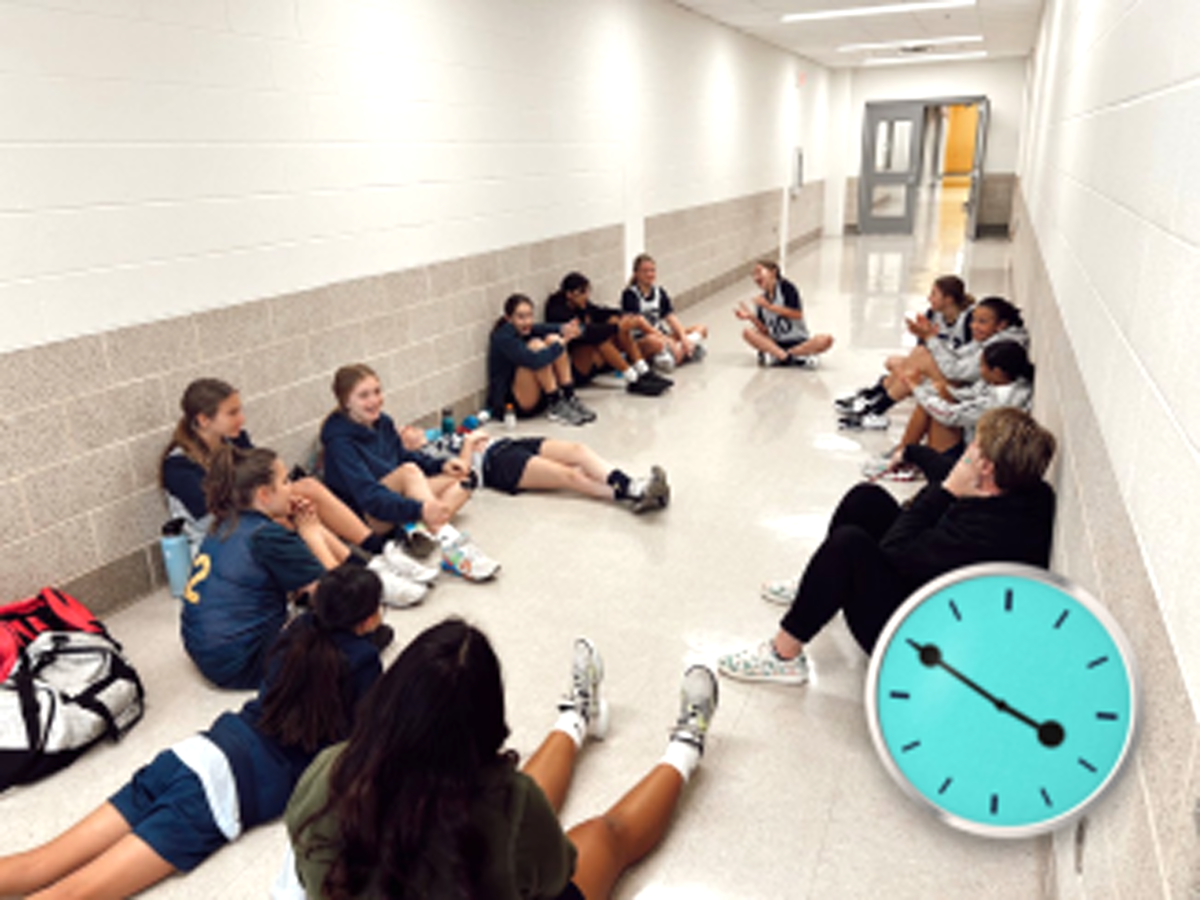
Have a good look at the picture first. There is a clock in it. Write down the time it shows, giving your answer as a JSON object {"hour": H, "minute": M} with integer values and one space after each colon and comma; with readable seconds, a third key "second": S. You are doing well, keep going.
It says {"hour": 3, "minute": 50}
